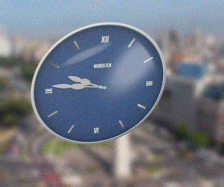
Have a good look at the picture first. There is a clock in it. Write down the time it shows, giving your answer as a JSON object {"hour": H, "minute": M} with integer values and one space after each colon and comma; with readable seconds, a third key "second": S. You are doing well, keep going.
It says {"hour": 9, "minute": 46}
